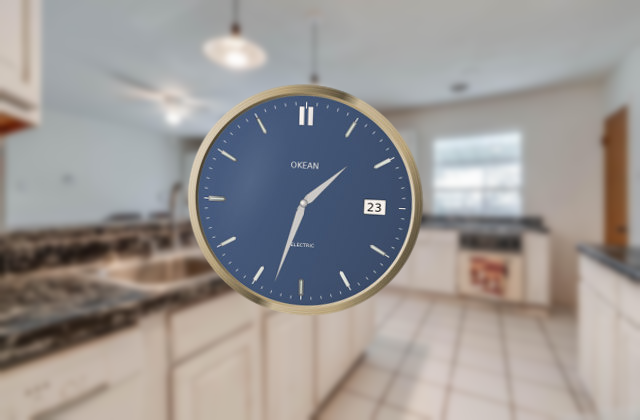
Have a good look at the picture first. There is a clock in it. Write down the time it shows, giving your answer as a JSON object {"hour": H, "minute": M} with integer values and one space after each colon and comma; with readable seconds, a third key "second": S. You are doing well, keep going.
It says {"hour": 1, "minute": 33}
